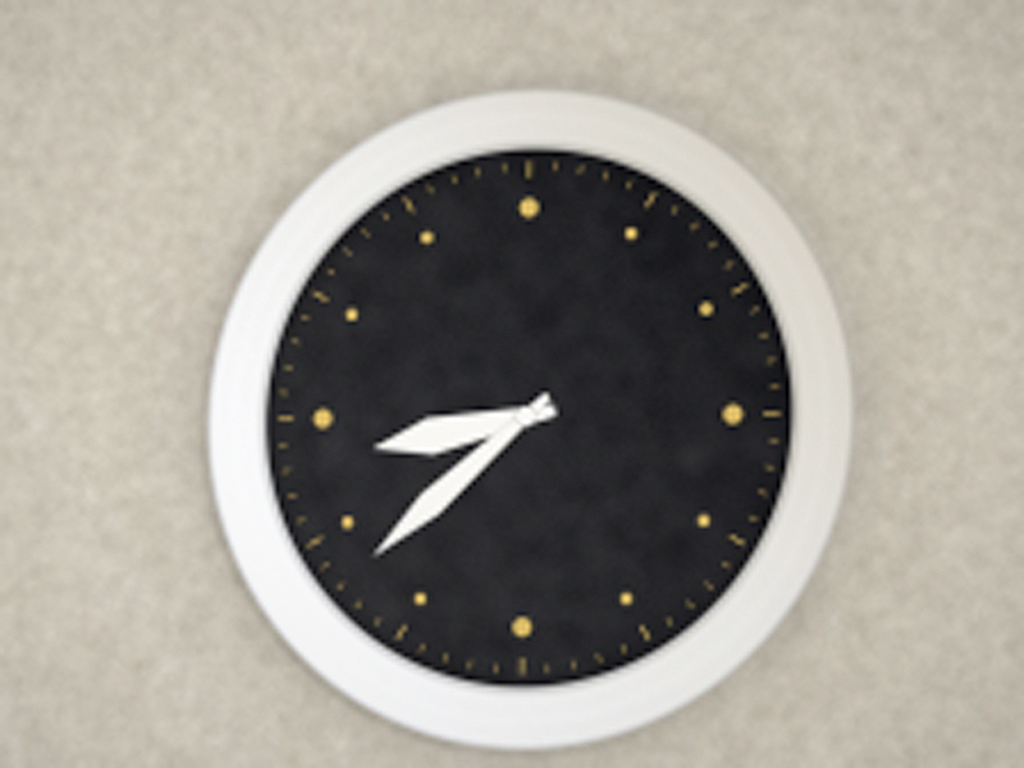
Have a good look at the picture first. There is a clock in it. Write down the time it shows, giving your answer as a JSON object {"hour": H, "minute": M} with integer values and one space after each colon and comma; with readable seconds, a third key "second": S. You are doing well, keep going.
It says {"hour": 8, "minute": 38}
